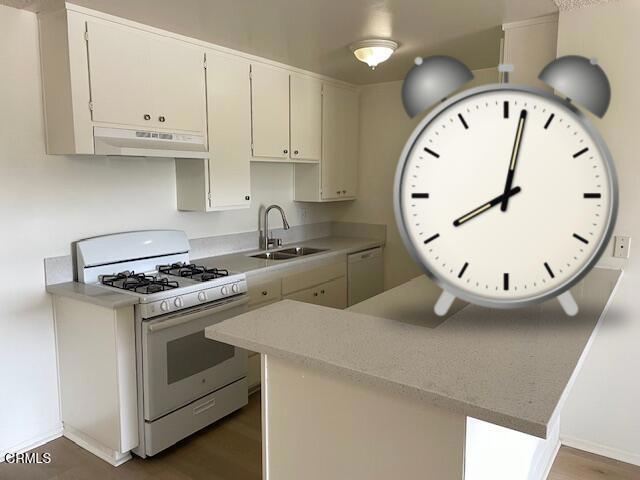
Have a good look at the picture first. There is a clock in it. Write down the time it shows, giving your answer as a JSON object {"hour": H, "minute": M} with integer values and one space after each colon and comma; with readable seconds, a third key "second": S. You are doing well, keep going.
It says {"hour": 8, "minute": 2}
